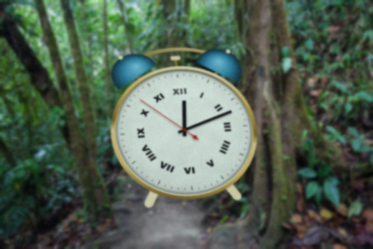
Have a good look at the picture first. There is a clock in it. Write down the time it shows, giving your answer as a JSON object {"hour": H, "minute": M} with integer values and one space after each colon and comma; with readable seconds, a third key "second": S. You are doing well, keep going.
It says {"hour": 12, "minute": 11, "second": 52}
